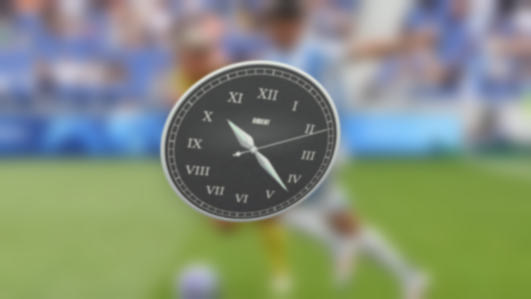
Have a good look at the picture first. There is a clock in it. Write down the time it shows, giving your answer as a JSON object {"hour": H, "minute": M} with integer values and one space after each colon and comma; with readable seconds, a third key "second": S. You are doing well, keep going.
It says {"hour": 10, "minute": 22, "second": 11}
